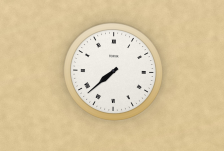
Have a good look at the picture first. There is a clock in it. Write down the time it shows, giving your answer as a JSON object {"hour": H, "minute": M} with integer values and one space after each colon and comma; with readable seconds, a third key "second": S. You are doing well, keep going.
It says {"hour": 7, "minute": 38}
